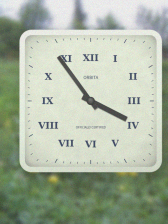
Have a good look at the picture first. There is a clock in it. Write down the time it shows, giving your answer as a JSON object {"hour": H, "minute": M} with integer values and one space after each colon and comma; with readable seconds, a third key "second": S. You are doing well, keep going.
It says {"hour": 3, "minute": 54}
